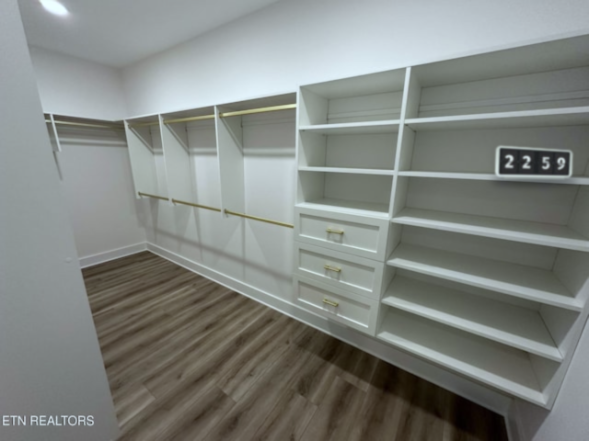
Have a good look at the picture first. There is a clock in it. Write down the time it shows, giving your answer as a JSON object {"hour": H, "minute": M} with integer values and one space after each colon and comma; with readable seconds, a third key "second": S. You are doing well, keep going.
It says {"hour": 22, "minute": 59}
